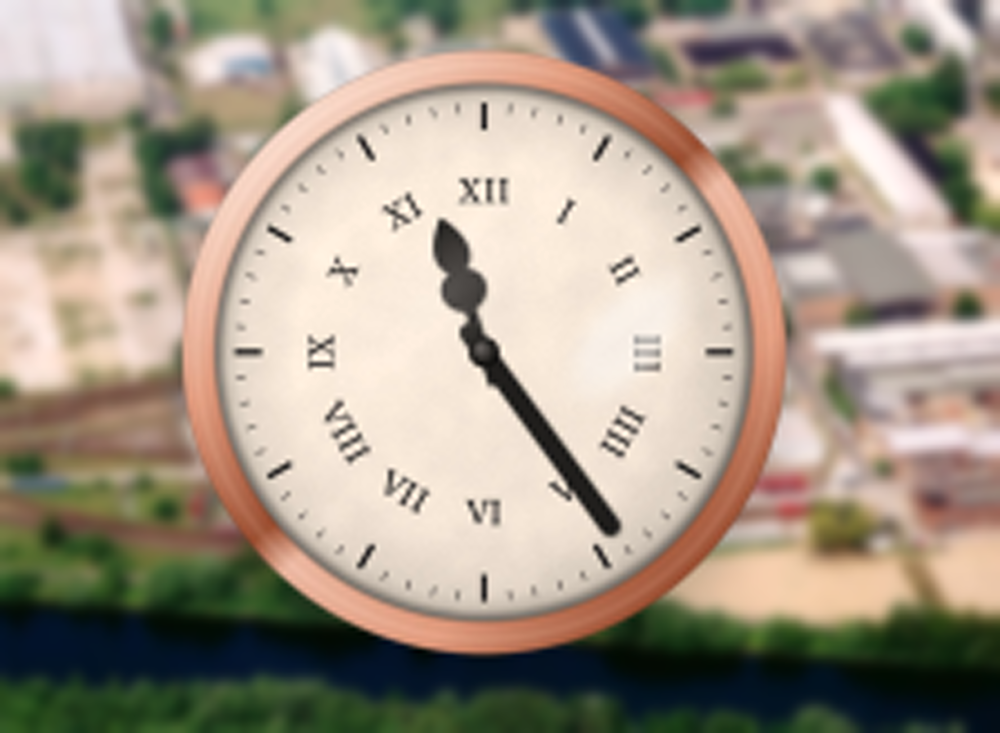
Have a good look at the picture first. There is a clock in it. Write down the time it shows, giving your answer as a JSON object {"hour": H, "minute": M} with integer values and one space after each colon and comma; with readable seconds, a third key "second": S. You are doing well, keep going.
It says {"hour": 11, "minute": 24}
